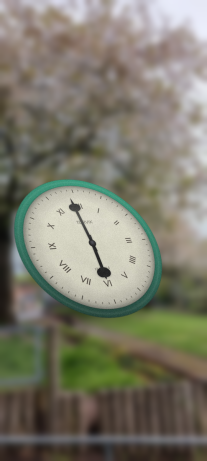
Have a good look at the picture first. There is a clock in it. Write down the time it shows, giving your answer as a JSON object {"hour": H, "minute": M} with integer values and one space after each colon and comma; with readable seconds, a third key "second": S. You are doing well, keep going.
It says {"hour": 5, "minute": 59}
